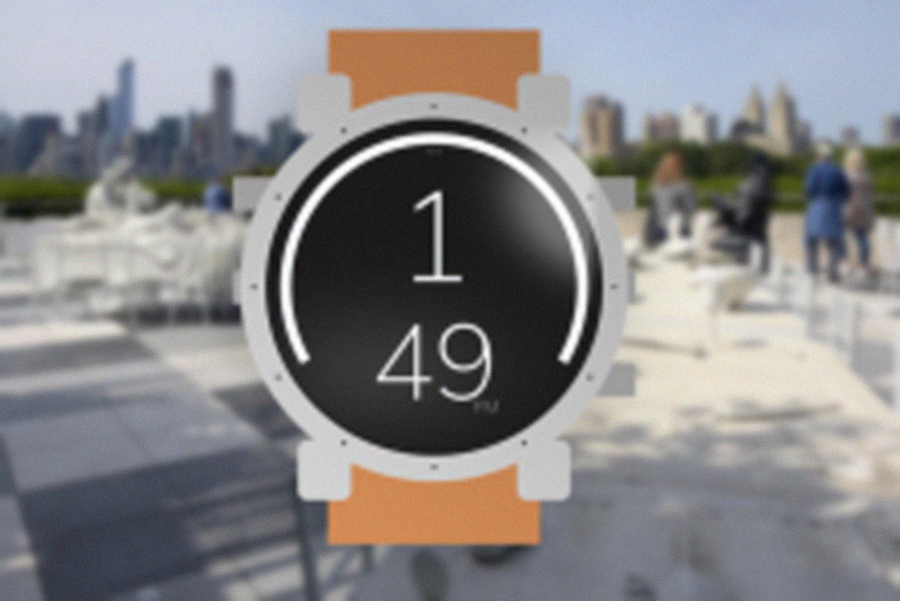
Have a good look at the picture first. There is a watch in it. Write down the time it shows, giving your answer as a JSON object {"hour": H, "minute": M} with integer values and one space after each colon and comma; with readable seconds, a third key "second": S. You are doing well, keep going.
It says {"hour": 1, "minute": 49}
